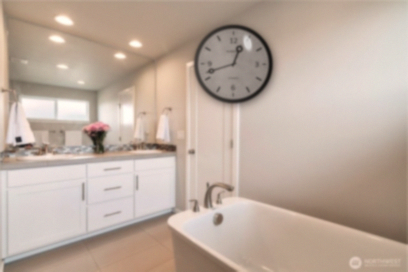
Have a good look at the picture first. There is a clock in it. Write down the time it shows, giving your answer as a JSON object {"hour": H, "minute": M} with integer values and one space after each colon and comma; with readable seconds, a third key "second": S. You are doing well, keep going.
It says {"hour": 12, "minute": 42}
